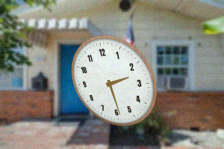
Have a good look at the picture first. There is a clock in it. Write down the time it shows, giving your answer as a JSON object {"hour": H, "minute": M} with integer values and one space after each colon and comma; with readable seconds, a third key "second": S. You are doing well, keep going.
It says {"hour": 2, "minute": 29}
